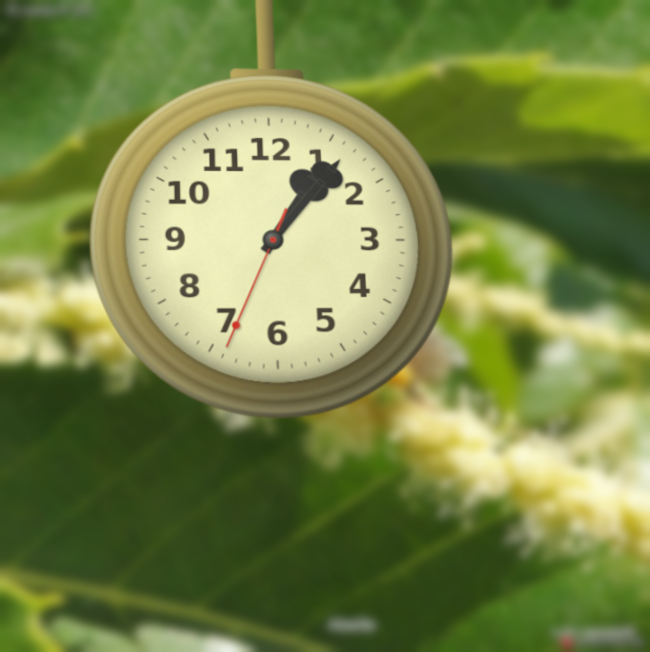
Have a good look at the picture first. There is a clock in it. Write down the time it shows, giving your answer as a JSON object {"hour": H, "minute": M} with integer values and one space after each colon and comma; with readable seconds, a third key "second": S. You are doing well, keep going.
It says {"hour": 1, "minute": 6, "second": 34}
